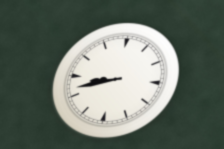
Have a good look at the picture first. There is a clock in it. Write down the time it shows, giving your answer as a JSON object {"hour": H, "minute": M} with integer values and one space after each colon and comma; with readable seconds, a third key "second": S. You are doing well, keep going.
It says {"hour": 8, "minute": 42}
